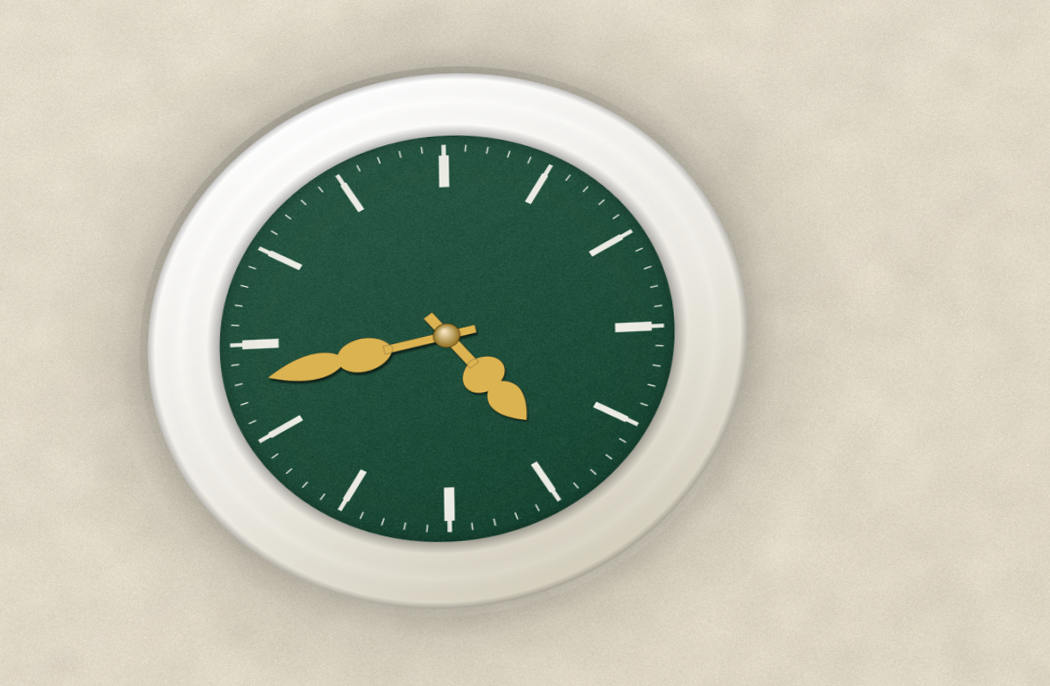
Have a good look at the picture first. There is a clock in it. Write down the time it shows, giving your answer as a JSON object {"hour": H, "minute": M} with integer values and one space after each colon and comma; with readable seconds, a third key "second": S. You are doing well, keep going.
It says {"hour": 4, "minute": 43}
